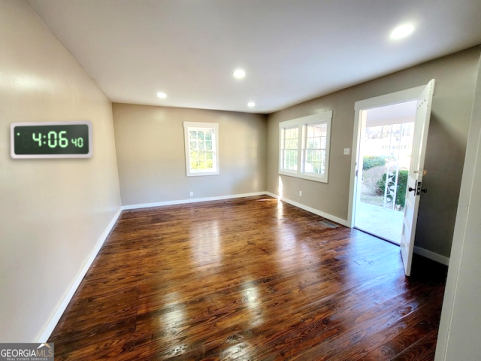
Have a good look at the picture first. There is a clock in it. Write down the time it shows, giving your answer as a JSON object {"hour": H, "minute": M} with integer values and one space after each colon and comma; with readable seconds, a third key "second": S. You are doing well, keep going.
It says {"hour": 4, "minute": 6, "second": 40}
